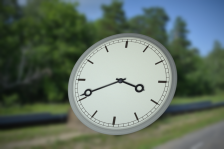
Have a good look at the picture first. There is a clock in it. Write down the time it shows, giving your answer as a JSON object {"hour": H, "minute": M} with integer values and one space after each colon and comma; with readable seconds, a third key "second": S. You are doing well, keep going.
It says {"hour": 3, "minute": 41}
